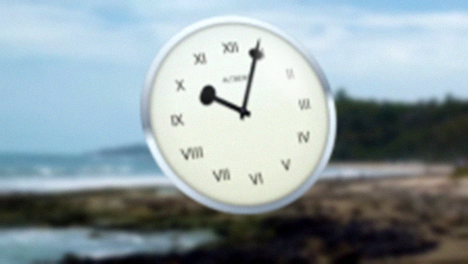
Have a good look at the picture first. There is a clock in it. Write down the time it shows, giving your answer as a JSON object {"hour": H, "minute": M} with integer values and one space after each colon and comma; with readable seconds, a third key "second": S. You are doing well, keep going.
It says {"hour": 10, "minute": 4}
